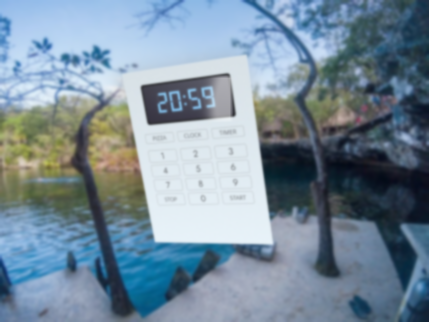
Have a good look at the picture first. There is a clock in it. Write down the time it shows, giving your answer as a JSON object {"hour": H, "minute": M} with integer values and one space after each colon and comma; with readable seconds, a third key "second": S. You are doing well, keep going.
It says {"hour": 20, "minute": 59}
